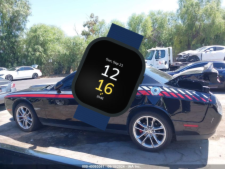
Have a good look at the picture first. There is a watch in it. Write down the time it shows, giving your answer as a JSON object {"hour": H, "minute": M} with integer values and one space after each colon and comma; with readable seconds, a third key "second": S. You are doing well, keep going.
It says {"hour": 12, "minute": 16}
